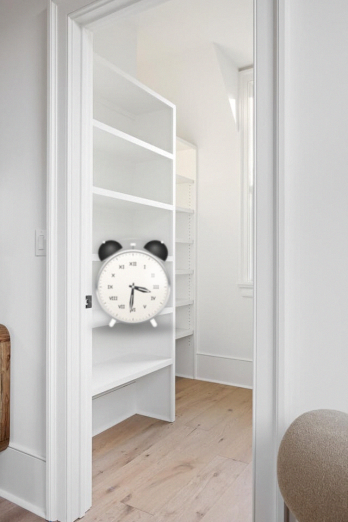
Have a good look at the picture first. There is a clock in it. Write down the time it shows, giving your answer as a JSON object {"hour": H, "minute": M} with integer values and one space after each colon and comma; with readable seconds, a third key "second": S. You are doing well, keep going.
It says {"hour": 3, "minute": 31}
